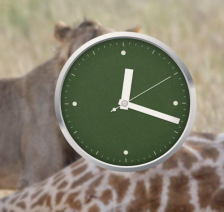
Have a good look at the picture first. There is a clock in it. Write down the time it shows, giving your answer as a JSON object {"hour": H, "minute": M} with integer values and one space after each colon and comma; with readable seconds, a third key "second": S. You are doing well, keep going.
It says {"hour": 12, "minute": 18, "second": 10}
